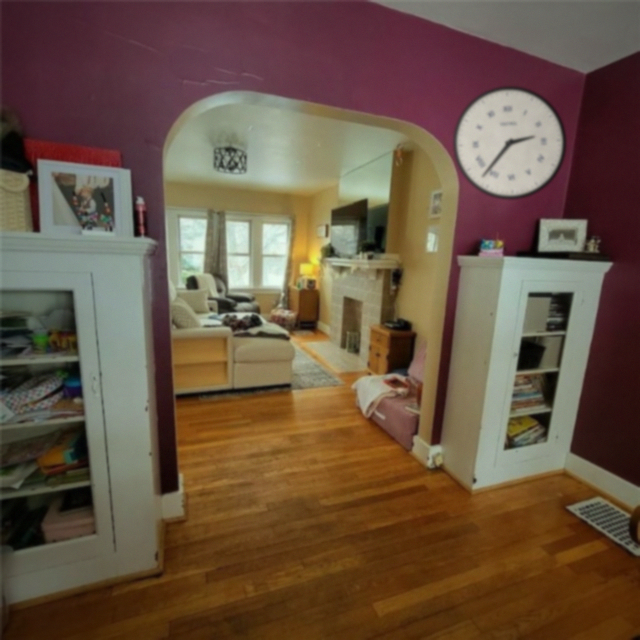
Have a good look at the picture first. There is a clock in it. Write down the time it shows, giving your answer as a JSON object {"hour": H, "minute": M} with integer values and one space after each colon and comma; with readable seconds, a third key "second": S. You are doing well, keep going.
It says {"hour": 2, "minute": 37}
